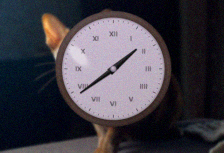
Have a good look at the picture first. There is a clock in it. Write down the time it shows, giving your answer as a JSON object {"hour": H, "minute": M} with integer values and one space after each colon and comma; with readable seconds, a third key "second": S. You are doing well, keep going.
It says {"hour": 1, "minute": 39}
